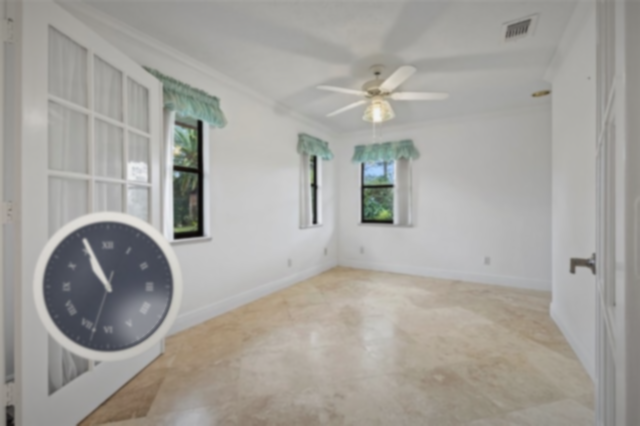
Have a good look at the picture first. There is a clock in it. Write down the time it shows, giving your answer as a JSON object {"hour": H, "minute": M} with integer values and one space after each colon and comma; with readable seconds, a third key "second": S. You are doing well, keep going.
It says {"hour": 10, "minute": 55, "second": 33}
